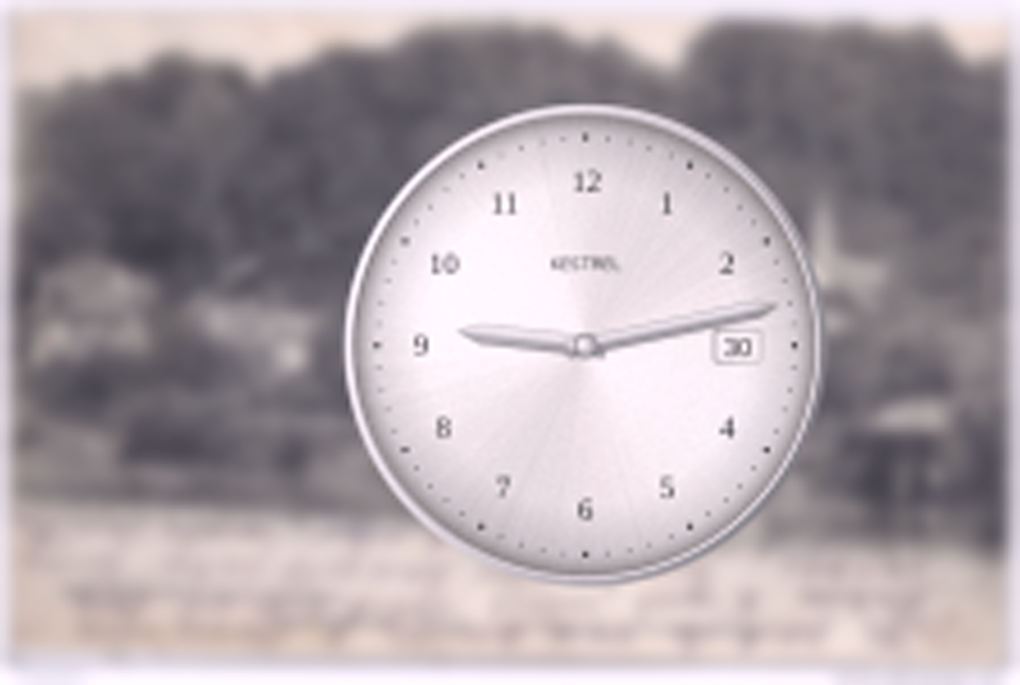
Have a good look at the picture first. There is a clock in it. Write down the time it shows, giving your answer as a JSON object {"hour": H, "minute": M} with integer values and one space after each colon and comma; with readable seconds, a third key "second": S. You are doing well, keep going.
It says {"hour": 9, "minute": 13}
